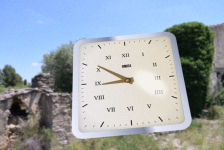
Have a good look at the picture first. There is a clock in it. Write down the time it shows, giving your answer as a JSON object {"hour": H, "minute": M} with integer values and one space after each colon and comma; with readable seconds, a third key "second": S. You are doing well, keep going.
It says {"hour": 8, "minute": 51}
